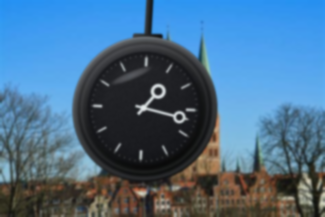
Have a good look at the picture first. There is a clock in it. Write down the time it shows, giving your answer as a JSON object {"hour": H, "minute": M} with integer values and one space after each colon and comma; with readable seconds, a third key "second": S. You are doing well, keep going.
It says {"hour": 1, "minute": 17}
